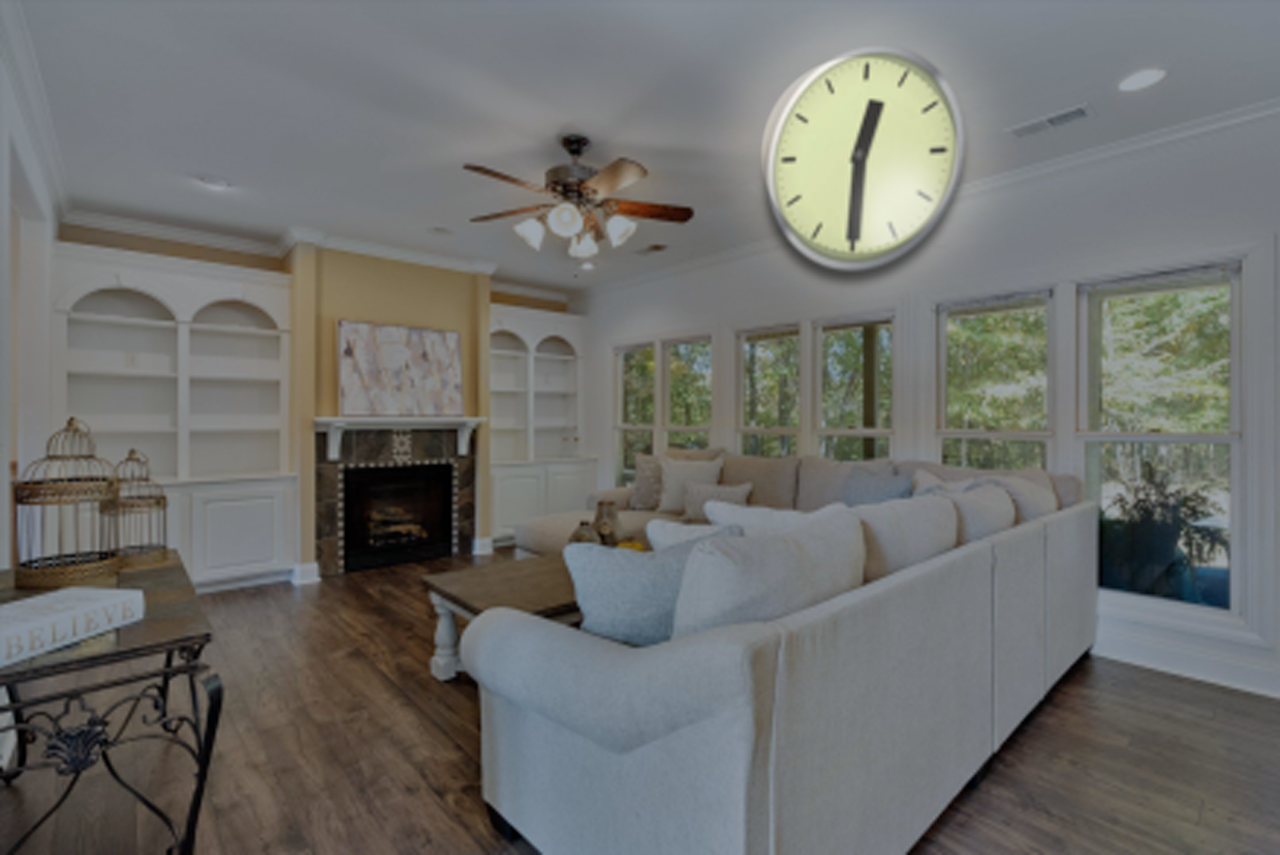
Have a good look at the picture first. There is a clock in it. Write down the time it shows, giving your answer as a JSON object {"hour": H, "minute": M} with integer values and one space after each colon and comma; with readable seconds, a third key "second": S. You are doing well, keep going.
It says {"hour": 12, "minute": 30}
